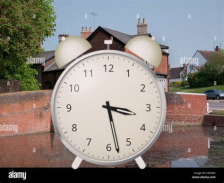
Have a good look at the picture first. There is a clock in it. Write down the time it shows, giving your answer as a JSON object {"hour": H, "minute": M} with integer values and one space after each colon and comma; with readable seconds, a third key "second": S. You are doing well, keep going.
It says {"hour": 3, "minute": 28}
